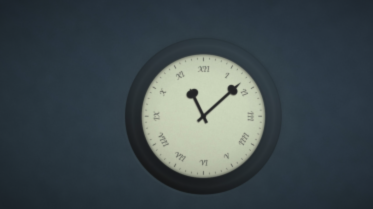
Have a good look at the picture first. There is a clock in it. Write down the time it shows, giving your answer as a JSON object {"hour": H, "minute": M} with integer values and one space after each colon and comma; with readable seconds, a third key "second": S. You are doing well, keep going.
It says {"hour": 11, "minute": 8}
